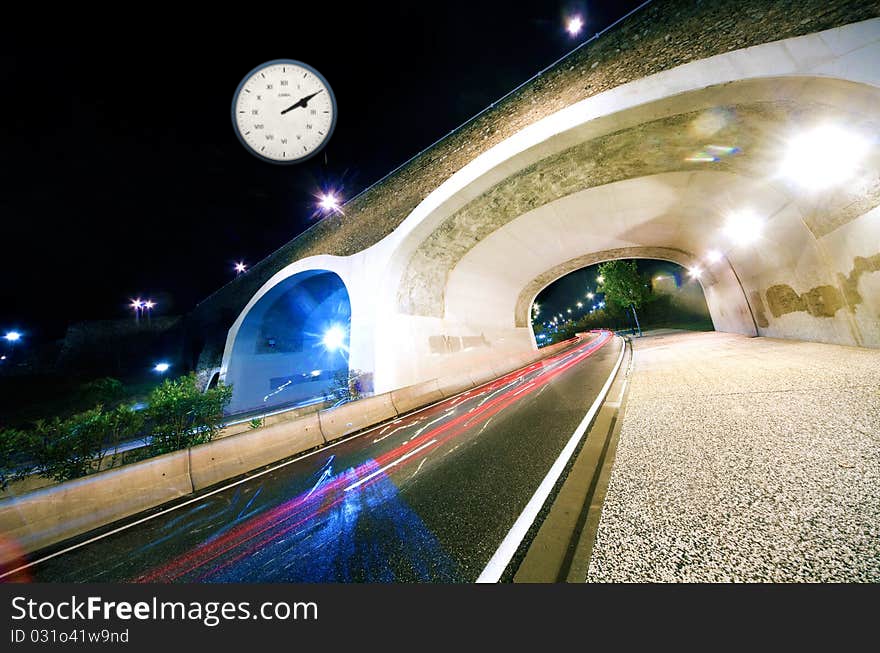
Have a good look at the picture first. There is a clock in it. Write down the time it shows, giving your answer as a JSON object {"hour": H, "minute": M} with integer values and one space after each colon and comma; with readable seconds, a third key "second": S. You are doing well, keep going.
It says {"hour": 2, "minute": 10}
